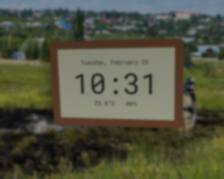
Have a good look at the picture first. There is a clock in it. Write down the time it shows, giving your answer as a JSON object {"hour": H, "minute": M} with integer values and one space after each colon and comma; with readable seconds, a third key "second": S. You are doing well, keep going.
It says {"hour": 10, "minute": 31}
